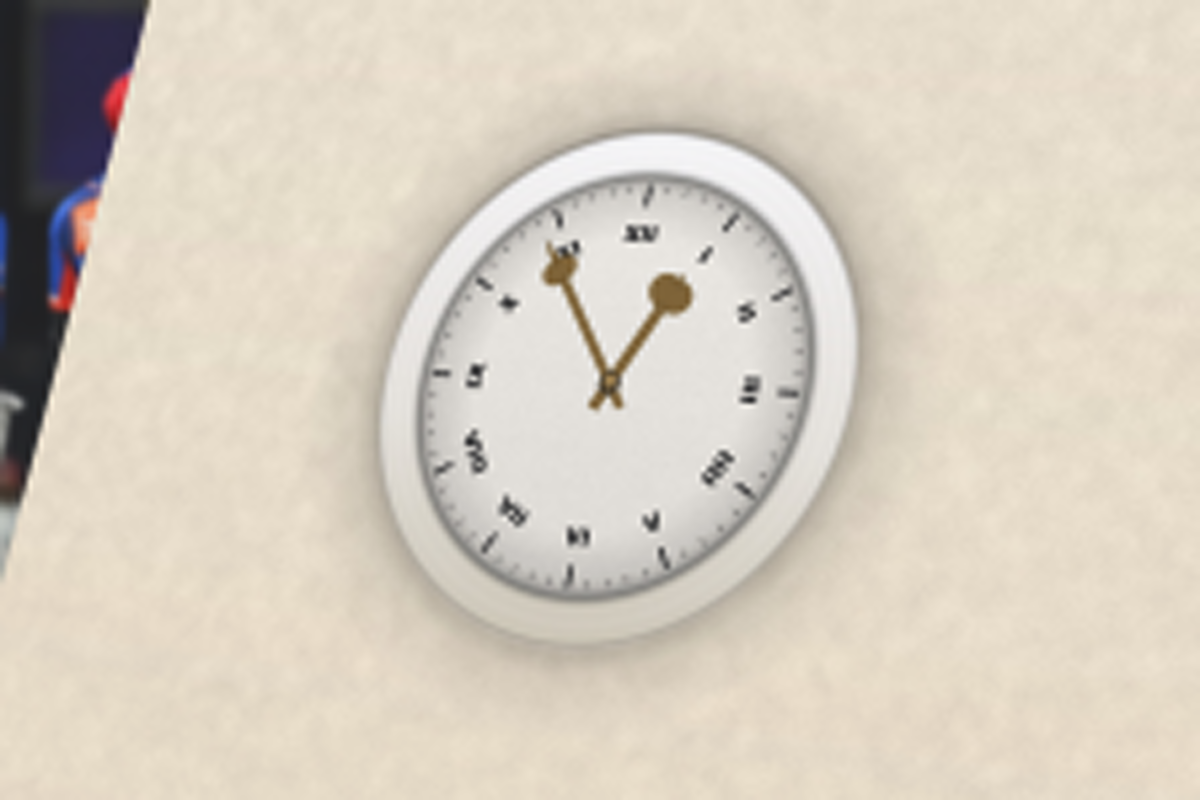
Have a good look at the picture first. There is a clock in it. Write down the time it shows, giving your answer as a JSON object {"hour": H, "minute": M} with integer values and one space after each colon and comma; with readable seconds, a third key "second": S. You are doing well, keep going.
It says {"hour": 12, "minute": 54}
